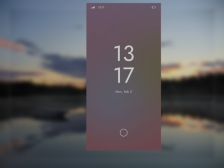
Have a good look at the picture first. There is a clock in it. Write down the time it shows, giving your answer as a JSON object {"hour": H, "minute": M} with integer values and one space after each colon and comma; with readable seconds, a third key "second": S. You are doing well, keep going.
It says {"hour": 13, "minute": 17}
